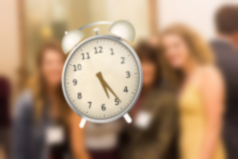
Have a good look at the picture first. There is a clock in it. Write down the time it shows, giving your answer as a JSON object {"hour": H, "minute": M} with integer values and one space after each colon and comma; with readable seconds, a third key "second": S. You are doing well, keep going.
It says {"hour": 5, "minute": 24}
